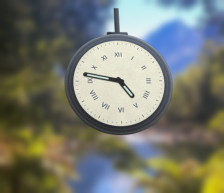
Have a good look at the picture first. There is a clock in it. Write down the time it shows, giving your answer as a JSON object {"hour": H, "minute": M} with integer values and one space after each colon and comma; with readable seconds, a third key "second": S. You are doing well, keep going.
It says {"hour": 4, "minute": 47}
